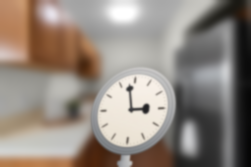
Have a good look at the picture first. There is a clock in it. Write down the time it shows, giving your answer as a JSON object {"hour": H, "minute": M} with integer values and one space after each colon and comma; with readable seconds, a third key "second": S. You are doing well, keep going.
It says {"hour": 2, "minute": 58}
